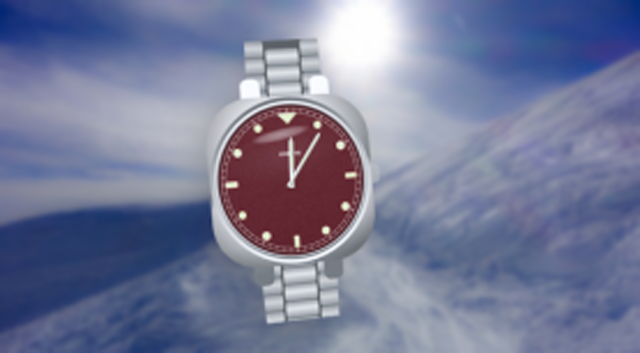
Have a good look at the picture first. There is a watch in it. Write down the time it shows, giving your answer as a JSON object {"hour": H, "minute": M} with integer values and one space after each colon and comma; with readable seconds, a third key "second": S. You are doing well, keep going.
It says {"hour": 12, "minute": 6}
